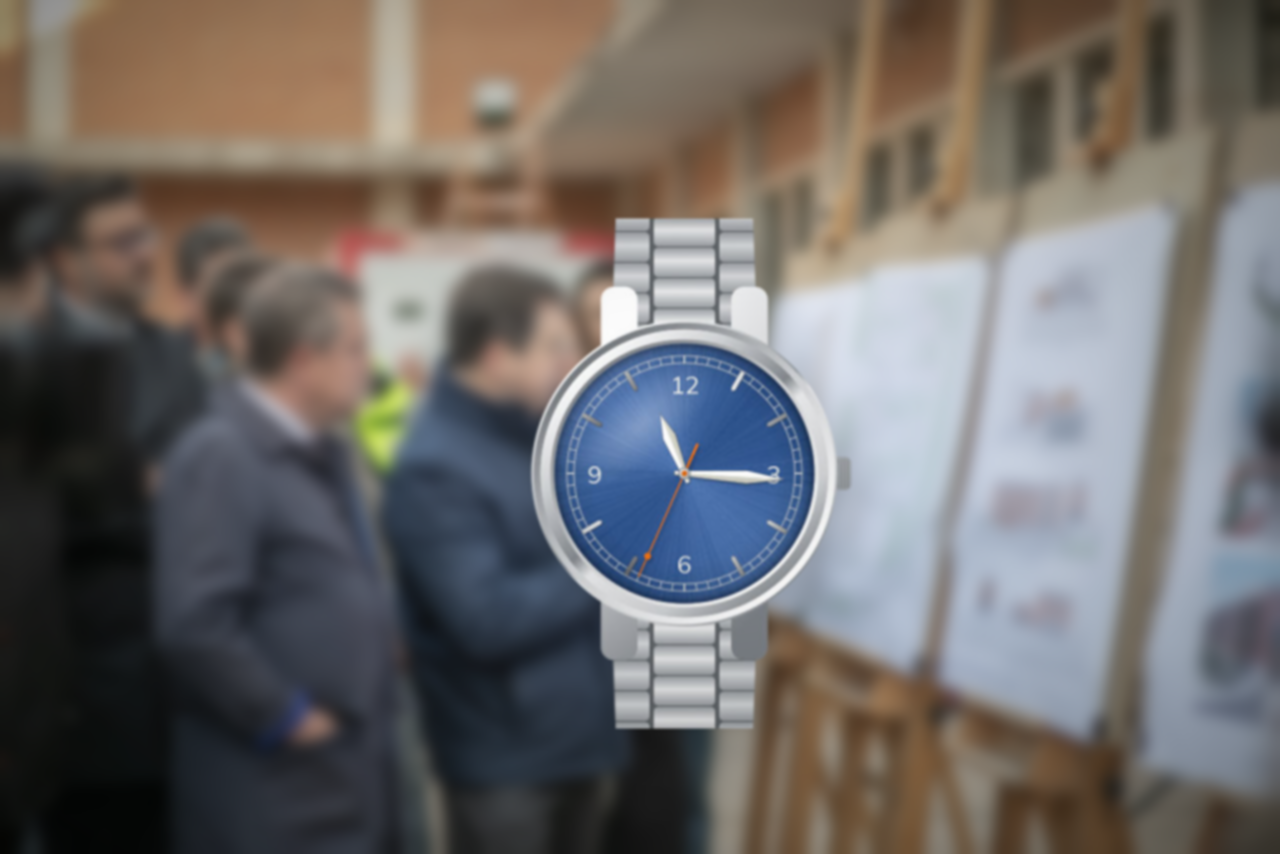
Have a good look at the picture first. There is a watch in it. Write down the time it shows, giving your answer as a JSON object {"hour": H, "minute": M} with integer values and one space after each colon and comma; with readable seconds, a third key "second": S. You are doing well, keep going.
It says {"hour": 11, "minute": 15, "second": 34}
